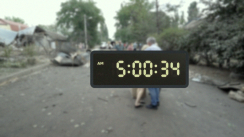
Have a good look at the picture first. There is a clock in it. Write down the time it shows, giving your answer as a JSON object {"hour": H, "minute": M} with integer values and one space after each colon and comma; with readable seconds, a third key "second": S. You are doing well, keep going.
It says {"hour": 5, "minute": 0, "second": 34}
